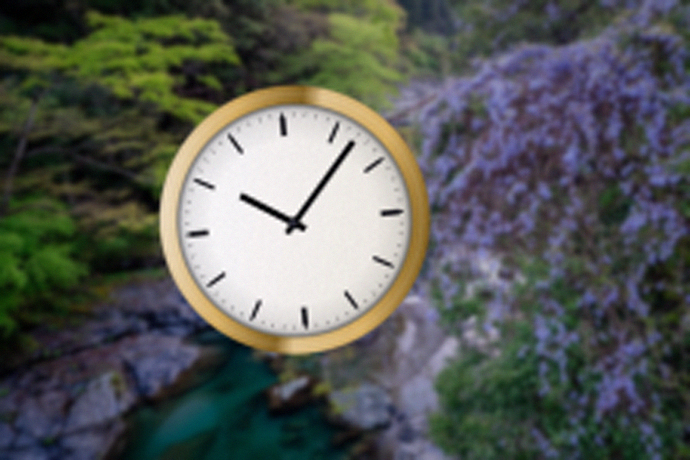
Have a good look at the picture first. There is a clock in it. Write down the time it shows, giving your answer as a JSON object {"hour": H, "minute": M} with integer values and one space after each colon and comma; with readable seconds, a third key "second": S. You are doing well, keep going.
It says {"hour": 10, "minute": 7}
